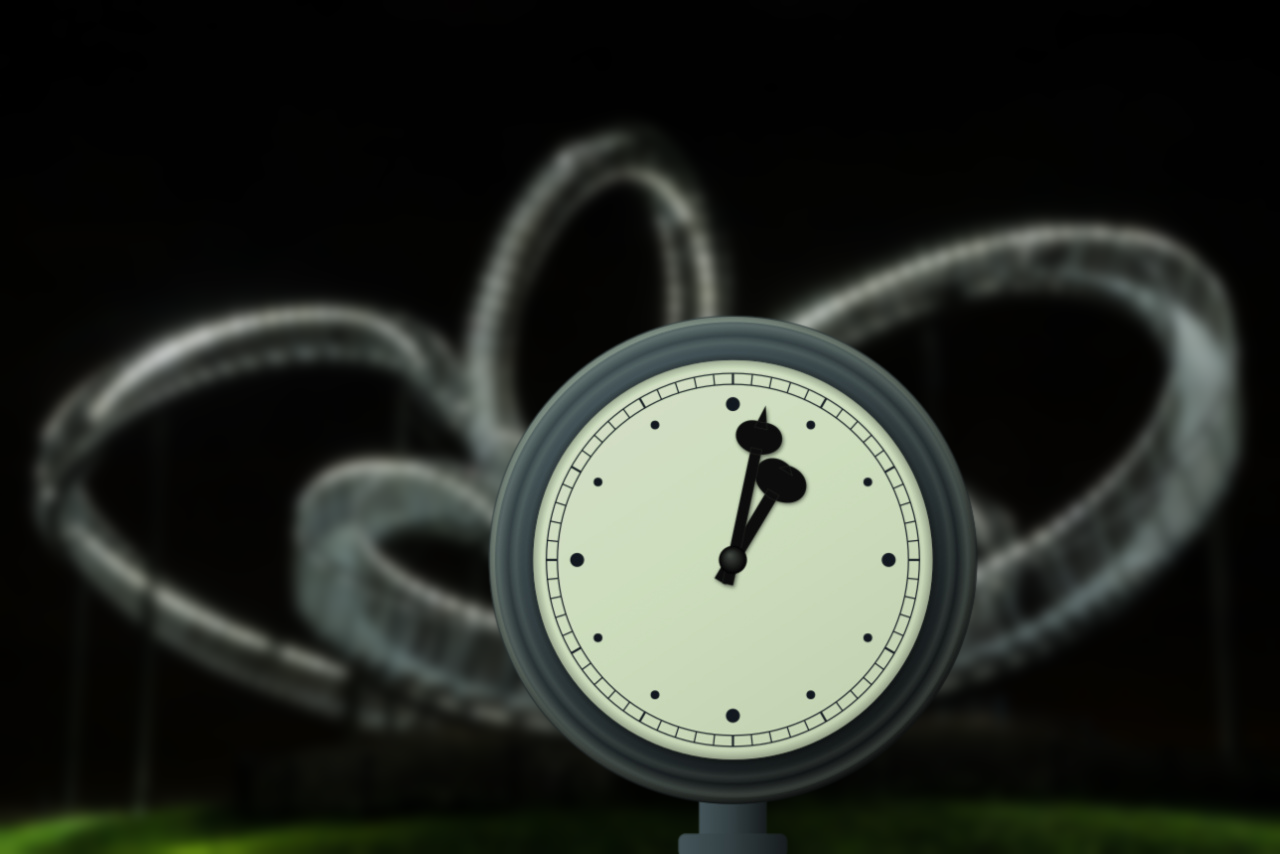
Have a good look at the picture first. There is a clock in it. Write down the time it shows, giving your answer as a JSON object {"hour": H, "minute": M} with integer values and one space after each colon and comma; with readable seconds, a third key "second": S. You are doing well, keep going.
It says {"hour": 1, "minute": 2}
